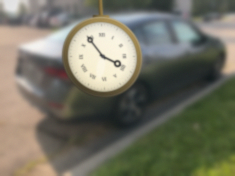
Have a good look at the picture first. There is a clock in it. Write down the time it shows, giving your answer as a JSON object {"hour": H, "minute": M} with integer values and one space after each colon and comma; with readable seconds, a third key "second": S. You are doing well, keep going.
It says {"hour": 3, "minute": 54}
